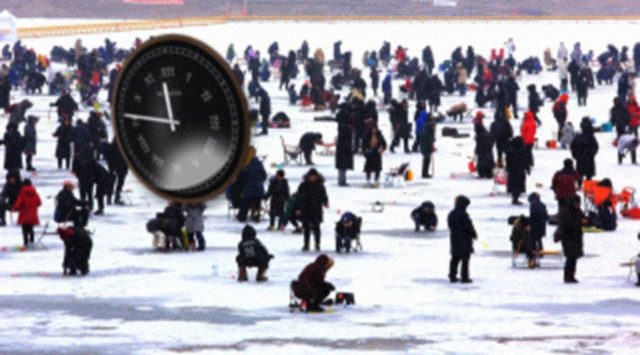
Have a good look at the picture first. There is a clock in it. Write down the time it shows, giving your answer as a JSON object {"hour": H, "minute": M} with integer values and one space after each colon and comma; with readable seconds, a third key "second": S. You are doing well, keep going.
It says {"hour": 11, "minute": 46}
